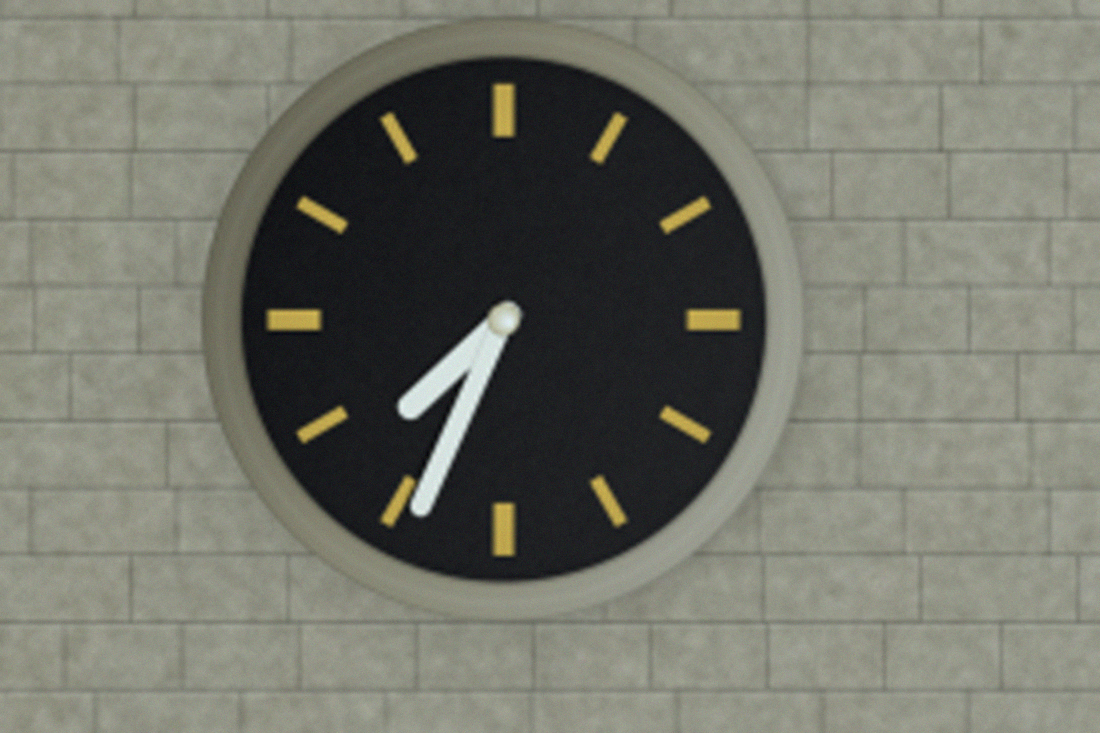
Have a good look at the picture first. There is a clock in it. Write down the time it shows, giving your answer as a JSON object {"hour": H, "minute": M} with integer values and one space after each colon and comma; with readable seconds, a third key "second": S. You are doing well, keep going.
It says {"hour": 7, "minute": 34}
